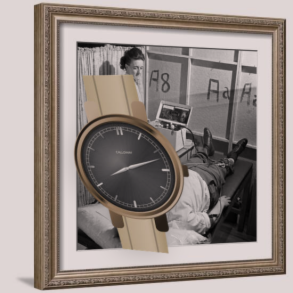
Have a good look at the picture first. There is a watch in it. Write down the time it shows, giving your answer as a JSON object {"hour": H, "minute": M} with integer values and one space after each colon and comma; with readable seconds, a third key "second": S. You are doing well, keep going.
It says {"hour": 8, "minute": 12}
